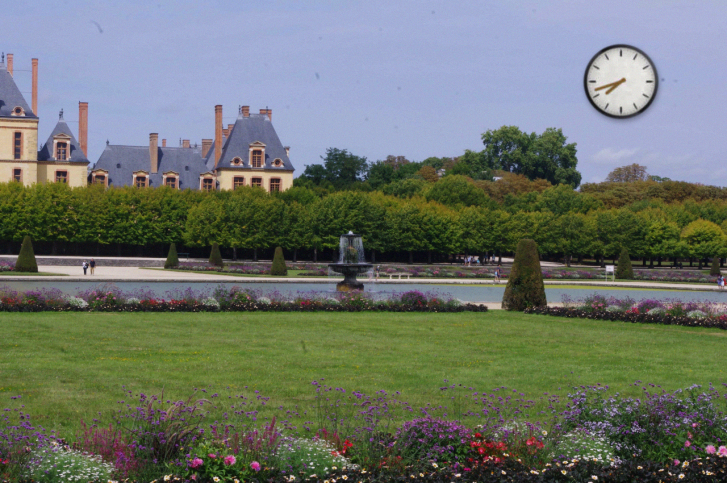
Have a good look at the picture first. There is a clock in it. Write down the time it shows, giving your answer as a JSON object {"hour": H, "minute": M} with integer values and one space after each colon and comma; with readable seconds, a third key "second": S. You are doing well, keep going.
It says {"hour": 7, "minute": 42}
